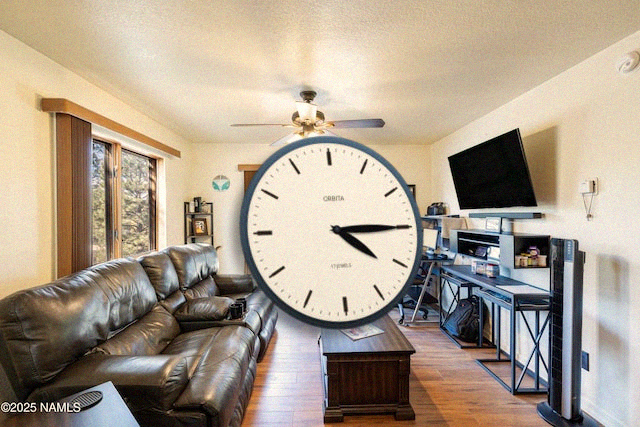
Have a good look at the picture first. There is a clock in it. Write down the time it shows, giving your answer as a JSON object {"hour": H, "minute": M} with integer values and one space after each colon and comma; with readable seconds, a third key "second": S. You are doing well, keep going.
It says {"hour": 4, "minute": 15}
